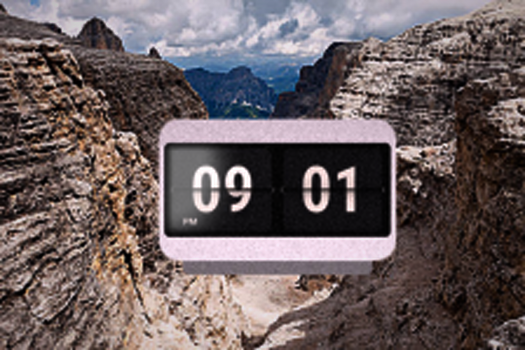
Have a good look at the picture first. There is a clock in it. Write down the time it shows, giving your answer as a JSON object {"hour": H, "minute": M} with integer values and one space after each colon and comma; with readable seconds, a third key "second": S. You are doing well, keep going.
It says {"hour": 9, "minute": 1}
